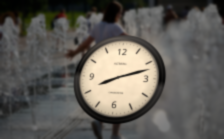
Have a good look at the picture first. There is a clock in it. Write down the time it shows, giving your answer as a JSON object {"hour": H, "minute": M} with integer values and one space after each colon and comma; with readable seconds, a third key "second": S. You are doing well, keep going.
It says {"hour": 8, "minute": 12}
